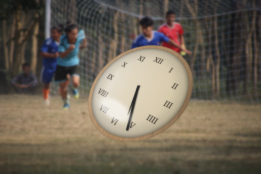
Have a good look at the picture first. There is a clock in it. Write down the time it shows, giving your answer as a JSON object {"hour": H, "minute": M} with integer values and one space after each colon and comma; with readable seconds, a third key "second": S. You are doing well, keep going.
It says {"hour": 5, "minute": 26}
